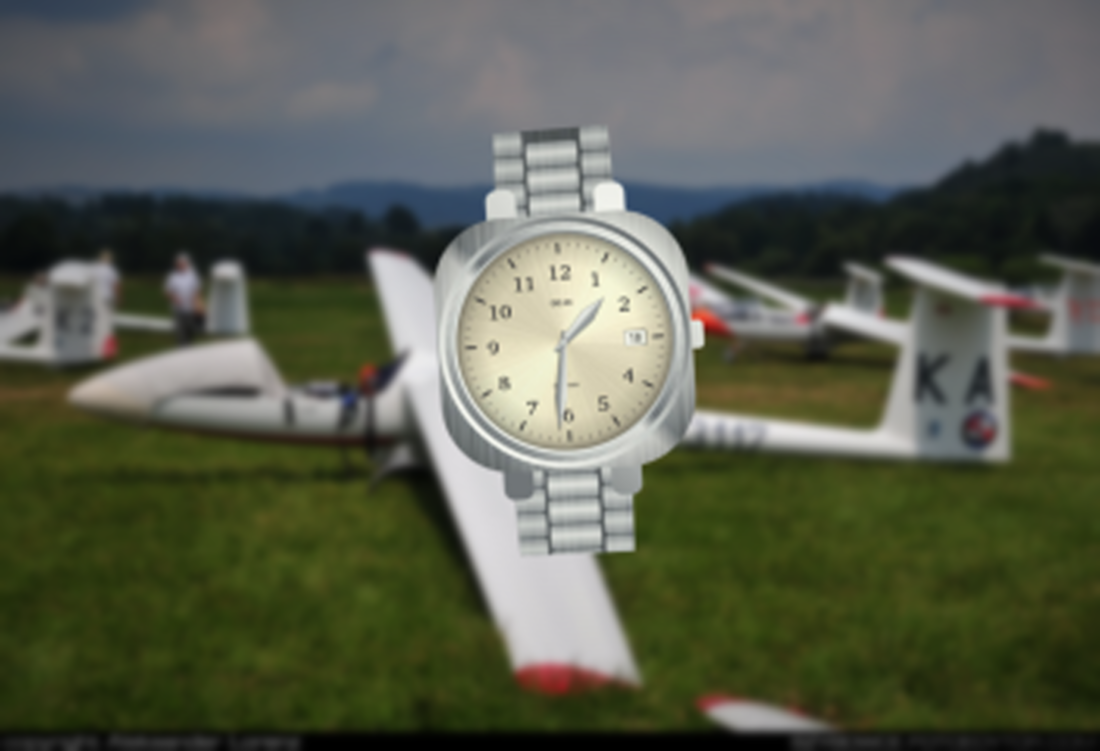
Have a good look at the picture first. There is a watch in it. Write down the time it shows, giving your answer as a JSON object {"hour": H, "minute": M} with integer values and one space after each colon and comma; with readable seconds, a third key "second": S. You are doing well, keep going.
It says {"hour": 1, "minute": 31}
